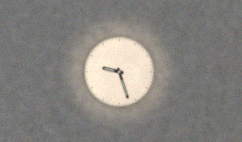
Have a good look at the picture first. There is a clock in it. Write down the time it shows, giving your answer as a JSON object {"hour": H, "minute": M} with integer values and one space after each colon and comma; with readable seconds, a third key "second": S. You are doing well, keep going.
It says {"hour": 9, "minute": 27}
